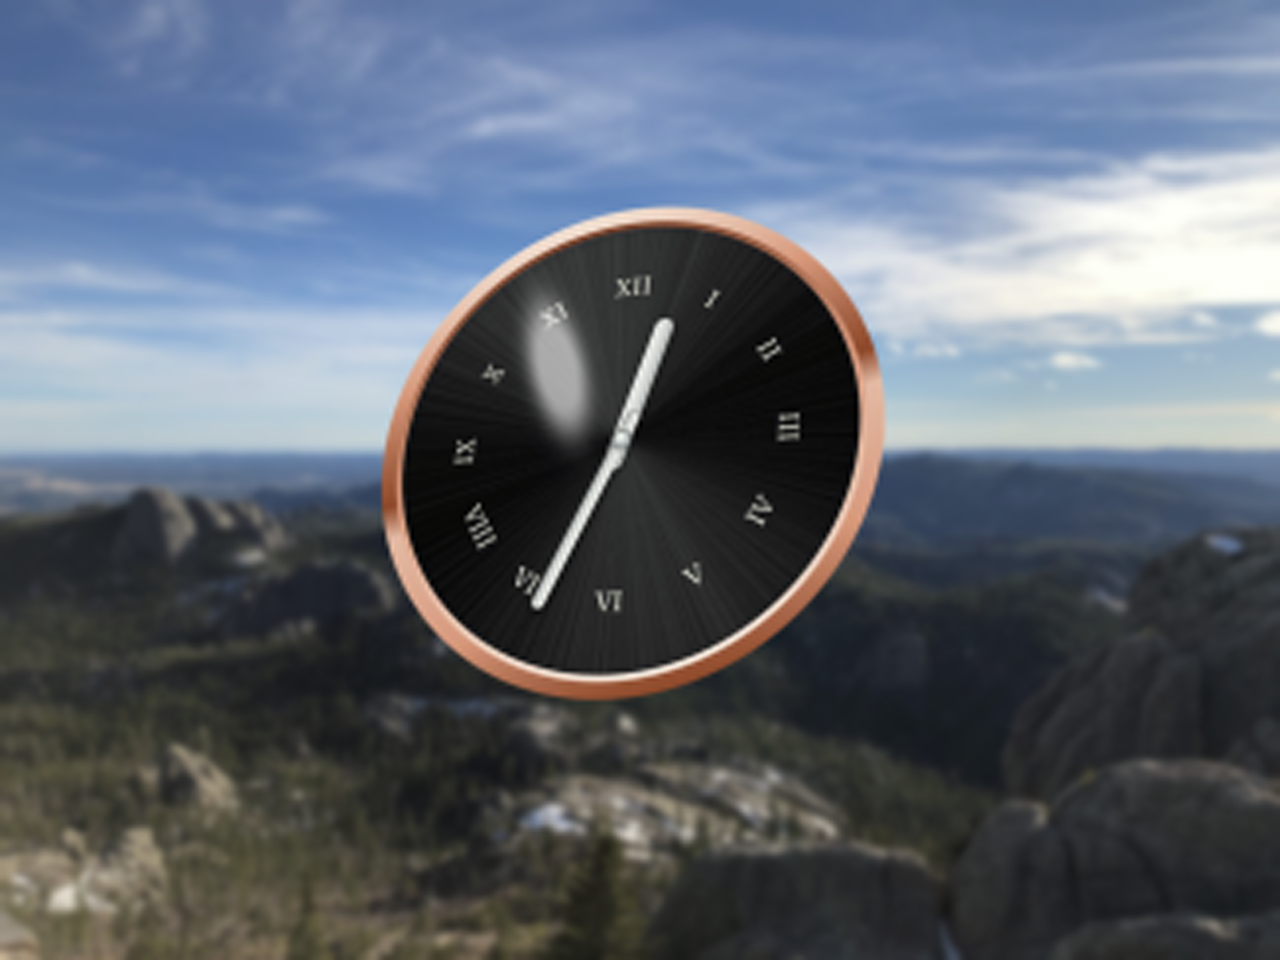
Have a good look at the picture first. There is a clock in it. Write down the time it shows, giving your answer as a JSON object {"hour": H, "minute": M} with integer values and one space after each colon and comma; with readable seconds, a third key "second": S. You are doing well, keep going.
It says {"hour": 12, "minute": 34}
